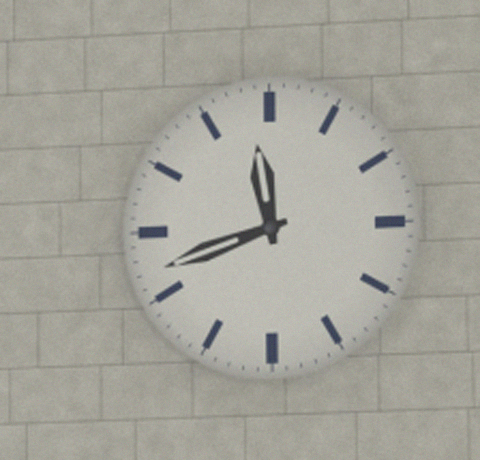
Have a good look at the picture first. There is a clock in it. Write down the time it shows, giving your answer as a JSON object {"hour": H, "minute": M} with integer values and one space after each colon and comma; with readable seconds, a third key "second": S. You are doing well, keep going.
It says {"hour": 11, "minute": 42}
